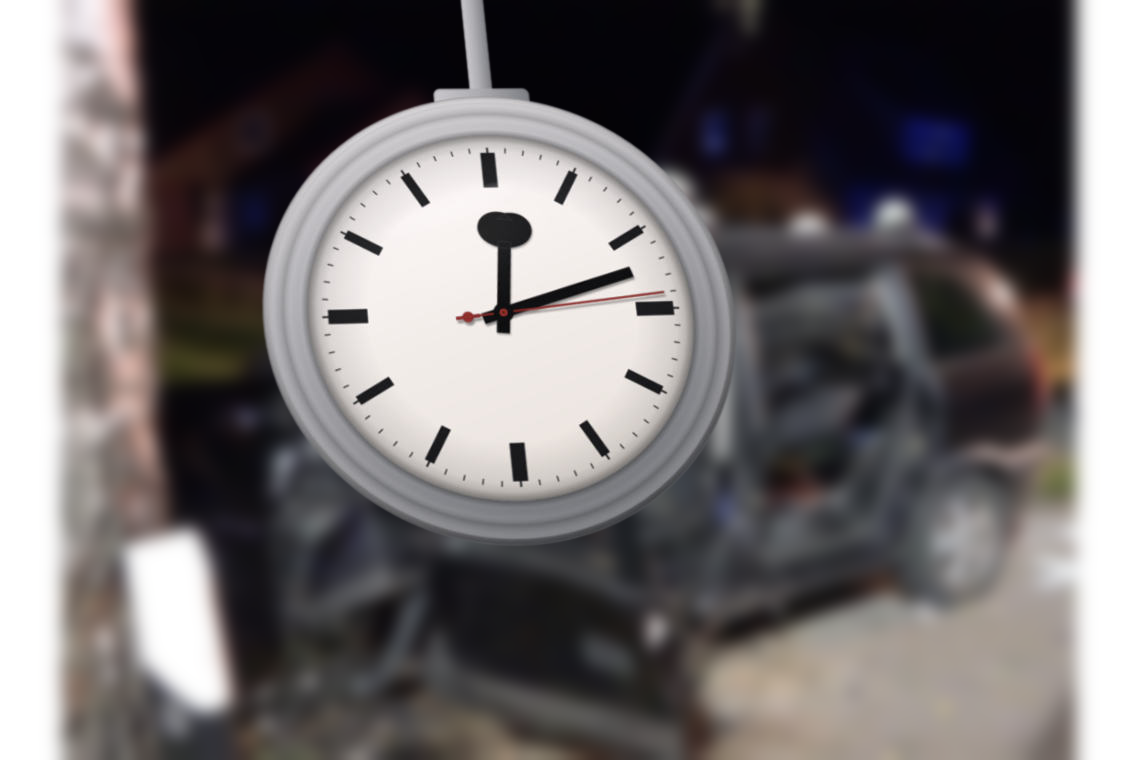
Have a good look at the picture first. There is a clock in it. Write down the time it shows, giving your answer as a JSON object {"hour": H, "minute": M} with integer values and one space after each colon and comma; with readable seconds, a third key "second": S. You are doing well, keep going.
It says {"hour": 12, "minute": 12, "second": 14}
